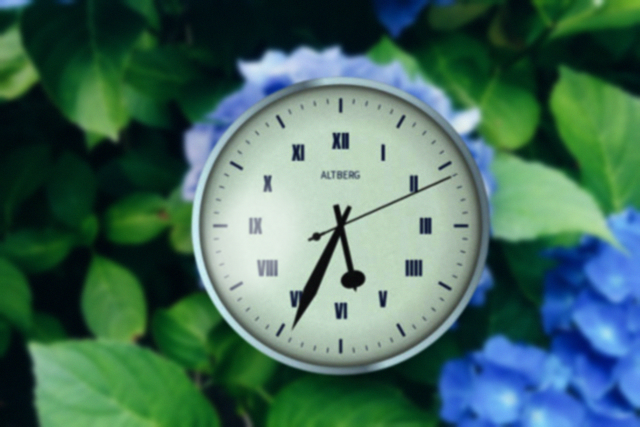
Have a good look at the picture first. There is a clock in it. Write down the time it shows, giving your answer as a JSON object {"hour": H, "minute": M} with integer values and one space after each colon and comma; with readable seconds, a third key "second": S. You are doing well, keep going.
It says {"hour": 5, "minute": 34, "second": 11}
